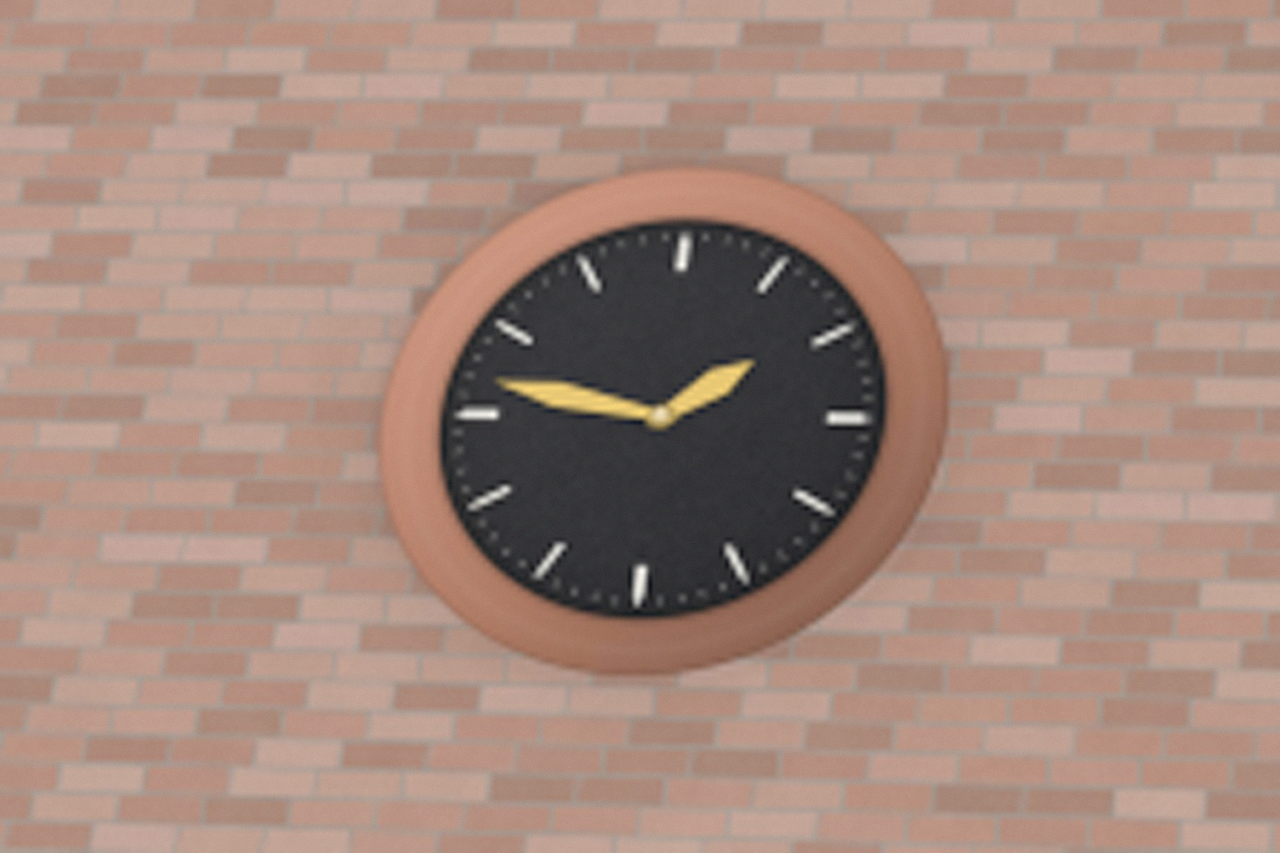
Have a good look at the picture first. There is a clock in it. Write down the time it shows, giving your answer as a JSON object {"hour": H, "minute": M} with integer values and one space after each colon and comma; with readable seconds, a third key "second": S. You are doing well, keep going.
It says {"hour": 1, "minute": 47}
